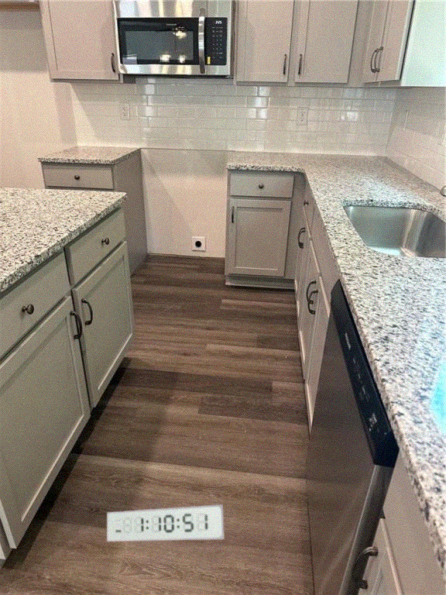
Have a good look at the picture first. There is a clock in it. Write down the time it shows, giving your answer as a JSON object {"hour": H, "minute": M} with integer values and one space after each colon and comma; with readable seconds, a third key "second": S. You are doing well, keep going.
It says {"hour": 1, "minute": 10, "second": 51}
